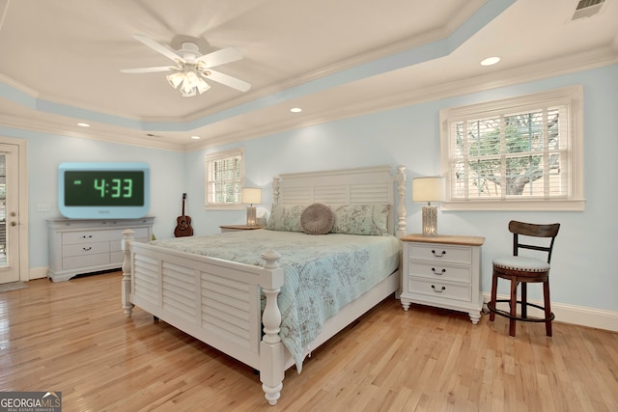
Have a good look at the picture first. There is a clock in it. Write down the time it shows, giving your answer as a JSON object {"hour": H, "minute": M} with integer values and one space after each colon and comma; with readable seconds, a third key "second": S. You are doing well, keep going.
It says {"hour": 4, "minute": 33}
